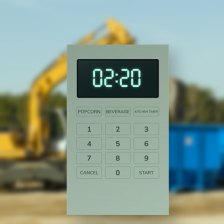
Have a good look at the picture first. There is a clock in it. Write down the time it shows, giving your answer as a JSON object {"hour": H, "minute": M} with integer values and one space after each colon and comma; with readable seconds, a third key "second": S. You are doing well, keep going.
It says {"hour": 2, "minute": 20}
